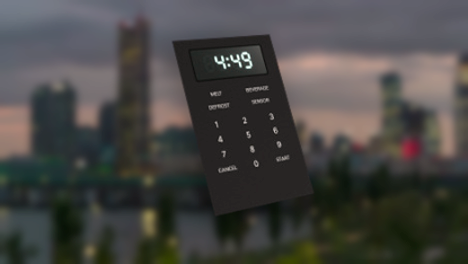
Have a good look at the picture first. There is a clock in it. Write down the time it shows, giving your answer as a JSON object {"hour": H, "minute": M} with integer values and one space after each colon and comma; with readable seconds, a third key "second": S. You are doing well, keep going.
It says {"hour": 4, "minute": 49}
